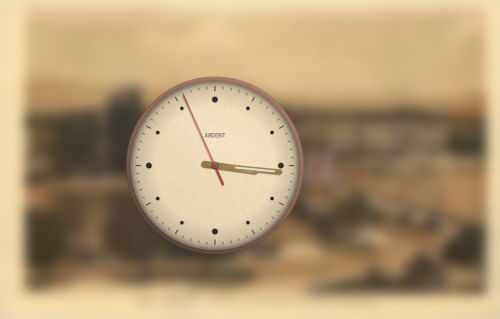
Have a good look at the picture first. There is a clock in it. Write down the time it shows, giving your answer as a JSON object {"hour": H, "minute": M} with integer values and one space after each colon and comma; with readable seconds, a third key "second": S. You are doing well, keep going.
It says {"hour": 3, "minute": 15, "second": 56}
